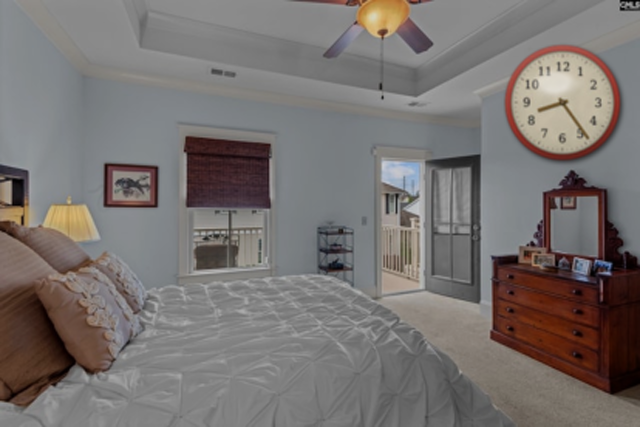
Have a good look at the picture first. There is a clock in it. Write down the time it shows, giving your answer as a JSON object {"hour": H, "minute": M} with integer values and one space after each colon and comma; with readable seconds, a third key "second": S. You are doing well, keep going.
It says {"hour": 8, "minute": 24}
